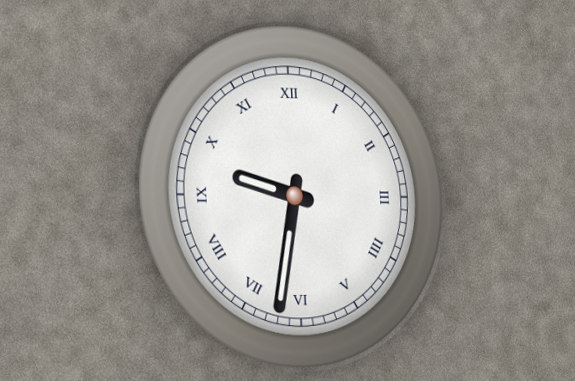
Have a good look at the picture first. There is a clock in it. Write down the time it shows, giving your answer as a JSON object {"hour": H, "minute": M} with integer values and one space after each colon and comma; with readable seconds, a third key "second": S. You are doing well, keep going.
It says {"hour": 9, "minute": 32}
